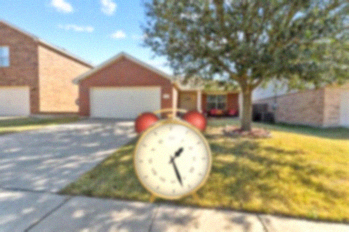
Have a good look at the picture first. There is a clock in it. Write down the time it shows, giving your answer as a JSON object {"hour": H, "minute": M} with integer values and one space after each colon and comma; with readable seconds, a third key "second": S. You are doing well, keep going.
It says {"hour": 1, "minute": 27}
